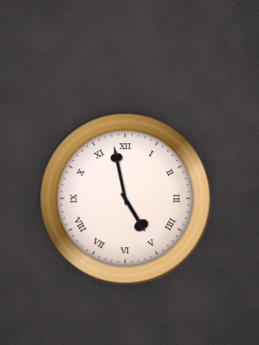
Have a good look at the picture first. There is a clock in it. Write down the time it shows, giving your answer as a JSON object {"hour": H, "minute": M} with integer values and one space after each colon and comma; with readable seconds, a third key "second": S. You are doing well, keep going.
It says {"hour": 4, "minute": 58}
